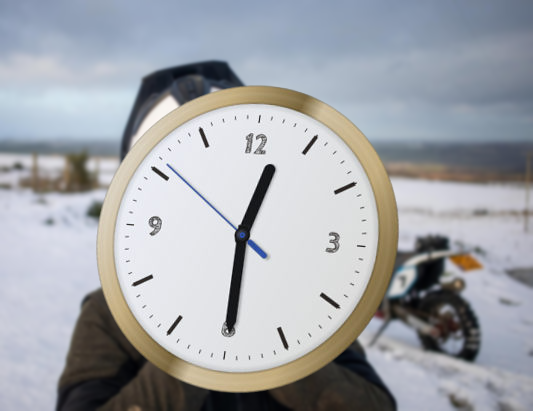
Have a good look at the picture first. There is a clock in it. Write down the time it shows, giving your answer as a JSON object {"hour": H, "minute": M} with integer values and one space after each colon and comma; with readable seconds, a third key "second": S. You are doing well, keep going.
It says {"hour": 12, "minute": 29, "second": 51}
